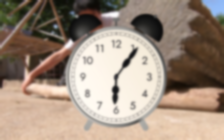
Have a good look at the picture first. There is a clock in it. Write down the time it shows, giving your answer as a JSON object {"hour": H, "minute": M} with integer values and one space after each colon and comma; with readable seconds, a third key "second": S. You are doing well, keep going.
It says {"hour": 6, "minute": 6}
